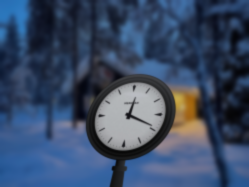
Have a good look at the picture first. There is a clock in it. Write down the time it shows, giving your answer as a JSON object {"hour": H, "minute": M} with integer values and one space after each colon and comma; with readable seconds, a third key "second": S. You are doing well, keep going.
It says {"hour": 12, "minute": 19}
